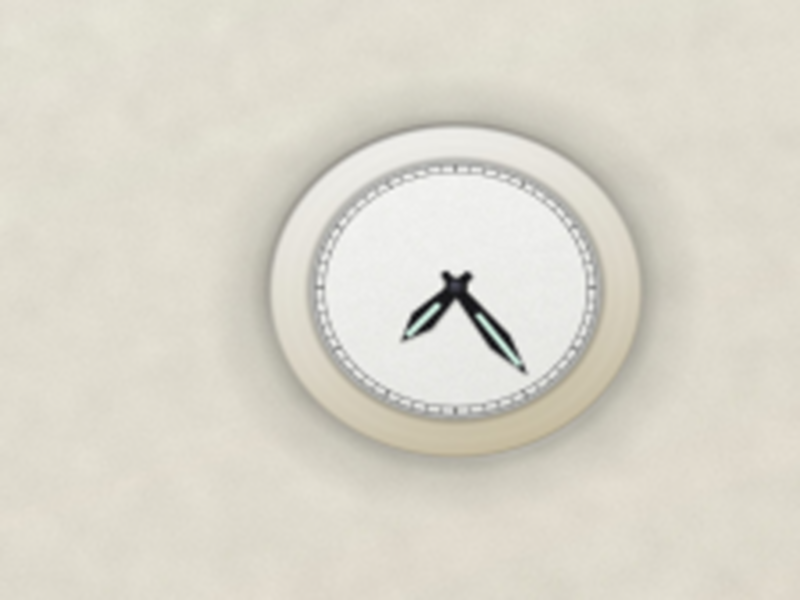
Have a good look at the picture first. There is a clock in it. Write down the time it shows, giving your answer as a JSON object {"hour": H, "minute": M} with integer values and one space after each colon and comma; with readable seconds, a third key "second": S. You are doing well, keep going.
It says {"hour": 7, "minute": 24}
